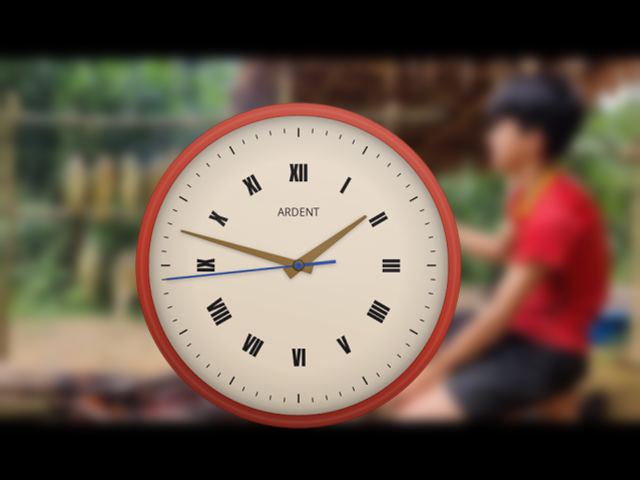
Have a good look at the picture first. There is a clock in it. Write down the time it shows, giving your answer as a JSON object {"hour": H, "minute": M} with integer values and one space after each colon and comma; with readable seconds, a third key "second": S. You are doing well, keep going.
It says {"hour": 1, "minute": 47, "second": 44}
